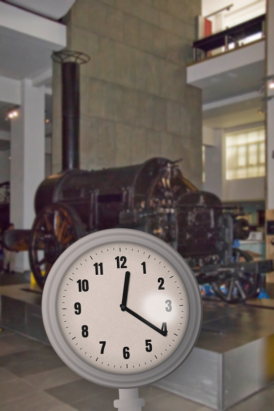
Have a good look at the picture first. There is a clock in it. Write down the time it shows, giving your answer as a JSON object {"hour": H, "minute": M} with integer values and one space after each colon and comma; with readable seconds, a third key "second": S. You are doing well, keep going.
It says {"hour": 12, "minute": 21}
